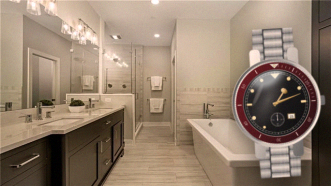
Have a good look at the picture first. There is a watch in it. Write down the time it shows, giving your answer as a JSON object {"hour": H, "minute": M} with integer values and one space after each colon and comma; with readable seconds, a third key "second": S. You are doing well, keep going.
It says {"hour": 1, "minute": 12}
